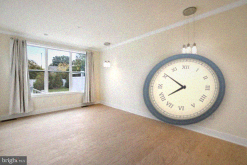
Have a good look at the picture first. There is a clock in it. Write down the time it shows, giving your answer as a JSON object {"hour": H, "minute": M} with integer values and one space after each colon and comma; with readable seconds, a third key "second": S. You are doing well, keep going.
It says {"hour": 7, "minute": 51}
